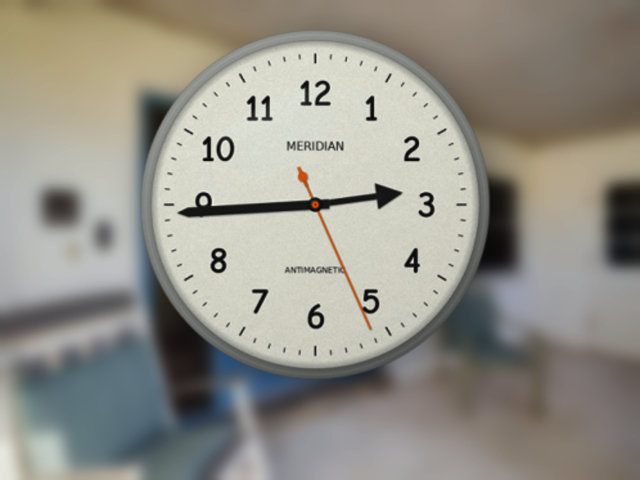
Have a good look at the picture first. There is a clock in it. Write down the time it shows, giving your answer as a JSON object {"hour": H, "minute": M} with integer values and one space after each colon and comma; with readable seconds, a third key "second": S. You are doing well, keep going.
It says {"hour": 2, "minute": 44, "second": 26}
